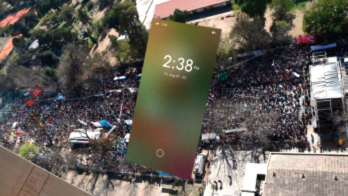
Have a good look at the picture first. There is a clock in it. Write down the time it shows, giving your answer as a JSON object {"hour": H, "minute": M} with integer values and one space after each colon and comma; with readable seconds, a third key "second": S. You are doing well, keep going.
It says {"hour": 2, "minute": 38}
